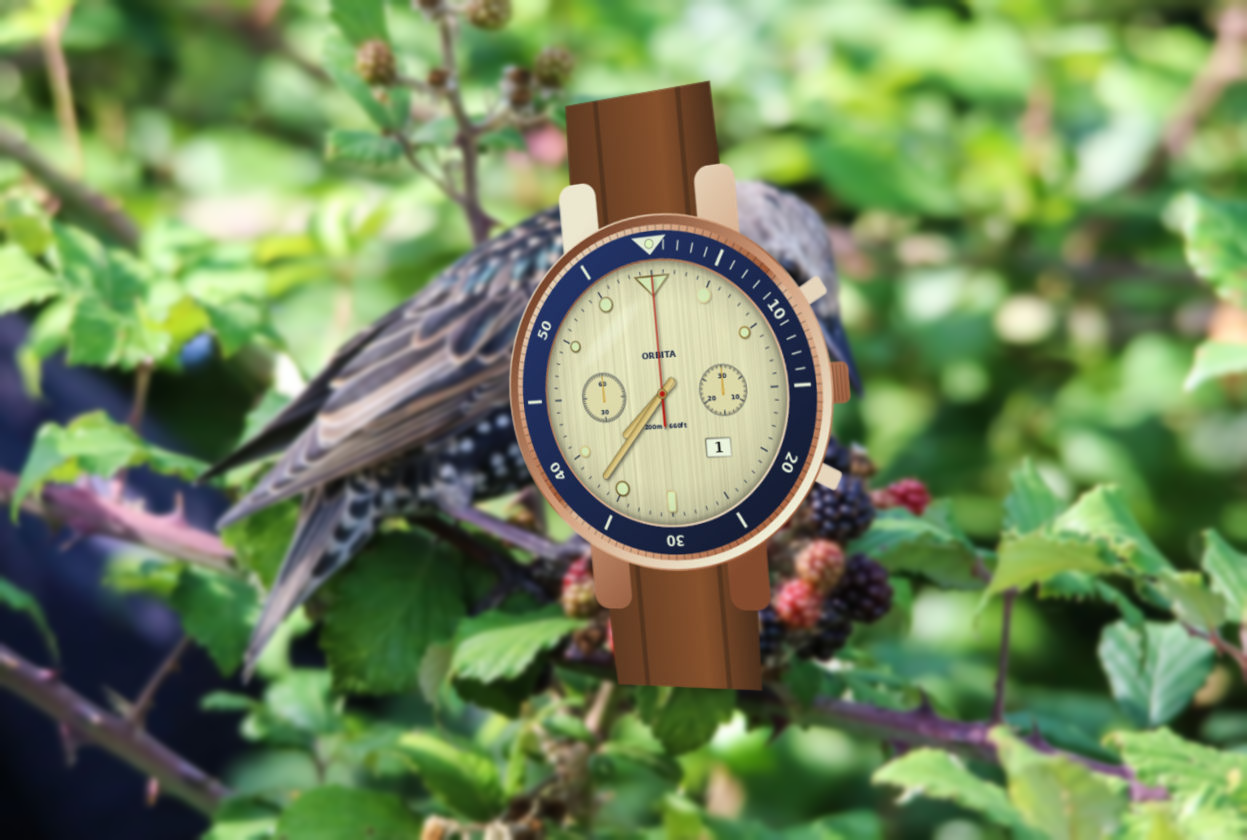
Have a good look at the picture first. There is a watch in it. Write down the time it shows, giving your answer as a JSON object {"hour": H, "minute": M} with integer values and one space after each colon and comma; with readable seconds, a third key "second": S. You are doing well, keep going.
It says {"hour": 7, "minute": 37}
